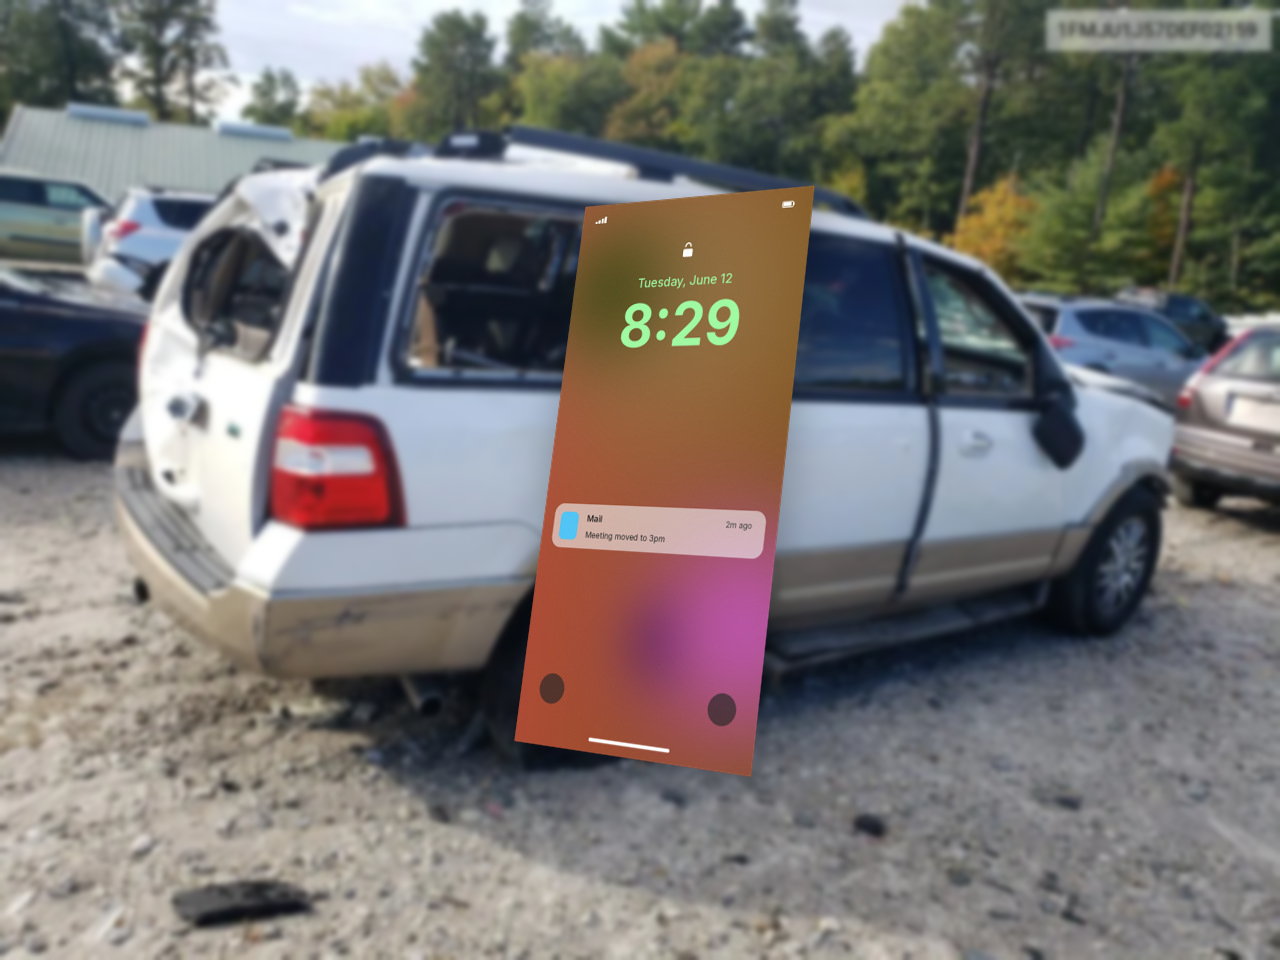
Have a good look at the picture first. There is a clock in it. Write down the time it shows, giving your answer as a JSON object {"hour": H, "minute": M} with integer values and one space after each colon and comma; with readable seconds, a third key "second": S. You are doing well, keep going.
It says {"hour": 8, "minute": 29}
